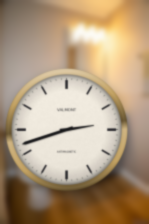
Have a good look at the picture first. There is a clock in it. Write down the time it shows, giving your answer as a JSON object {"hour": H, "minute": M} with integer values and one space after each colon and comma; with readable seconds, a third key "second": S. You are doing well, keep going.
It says {"hour": 2, "minute": 42}
